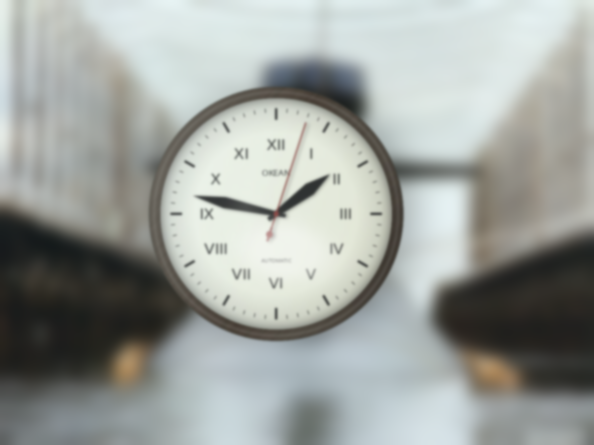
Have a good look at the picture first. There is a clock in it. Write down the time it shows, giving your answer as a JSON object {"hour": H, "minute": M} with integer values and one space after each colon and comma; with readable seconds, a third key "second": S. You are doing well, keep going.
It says {"hour": 1, "minute": 47, "second": 3}
